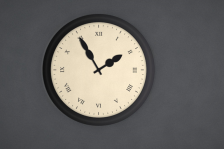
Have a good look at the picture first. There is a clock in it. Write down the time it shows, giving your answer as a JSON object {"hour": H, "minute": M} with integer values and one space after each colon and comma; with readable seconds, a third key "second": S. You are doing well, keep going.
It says {"hour": 1, "minute": 55}
